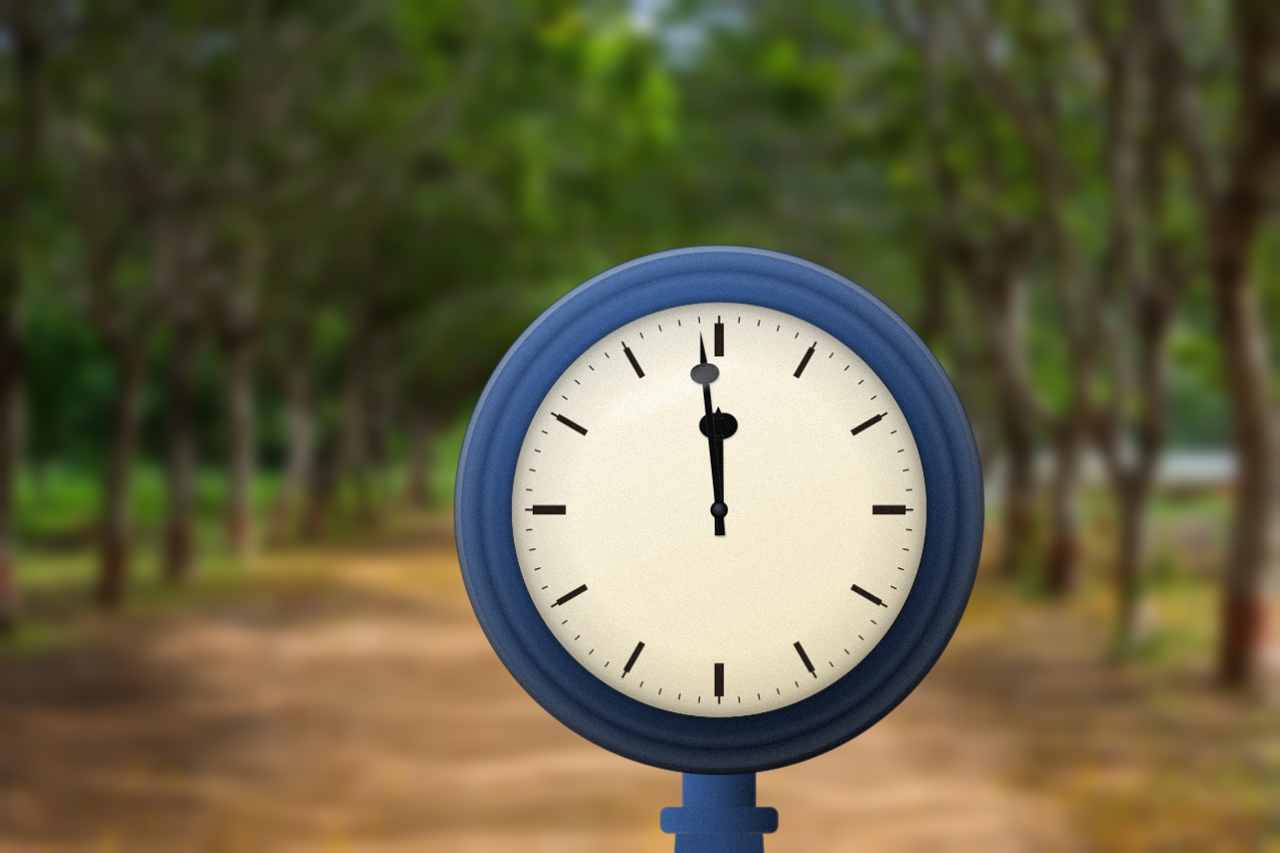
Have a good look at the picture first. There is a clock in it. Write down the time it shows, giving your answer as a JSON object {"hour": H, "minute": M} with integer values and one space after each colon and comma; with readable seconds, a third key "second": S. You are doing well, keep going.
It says {"hour": 11, "minute": 59}
